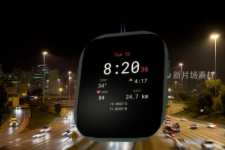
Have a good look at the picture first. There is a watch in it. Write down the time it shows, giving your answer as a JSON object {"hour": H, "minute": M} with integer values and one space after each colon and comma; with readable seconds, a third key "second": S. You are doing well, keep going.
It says {"hour": 8, "minute": 20}
